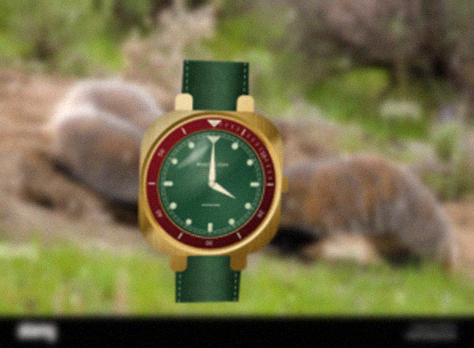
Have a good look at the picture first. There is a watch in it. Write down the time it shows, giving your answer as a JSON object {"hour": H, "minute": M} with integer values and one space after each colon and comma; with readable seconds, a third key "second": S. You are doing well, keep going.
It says {"hour": 4, "minute": 0}
